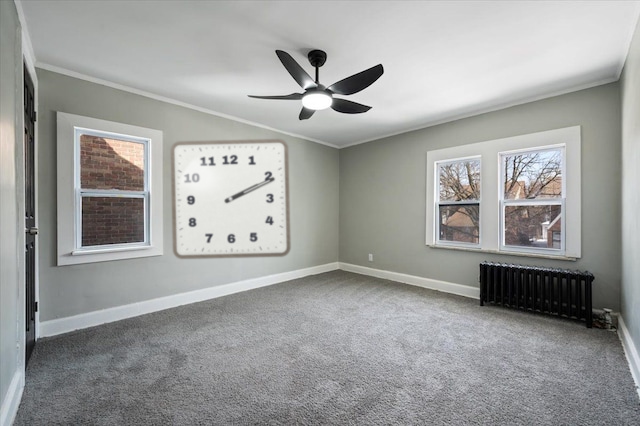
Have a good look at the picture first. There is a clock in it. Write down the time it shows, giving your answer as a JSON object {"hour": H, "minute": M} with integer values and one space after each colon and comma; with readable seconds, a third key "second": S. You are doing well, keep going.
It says {"hour": 2, "minute": 11}
